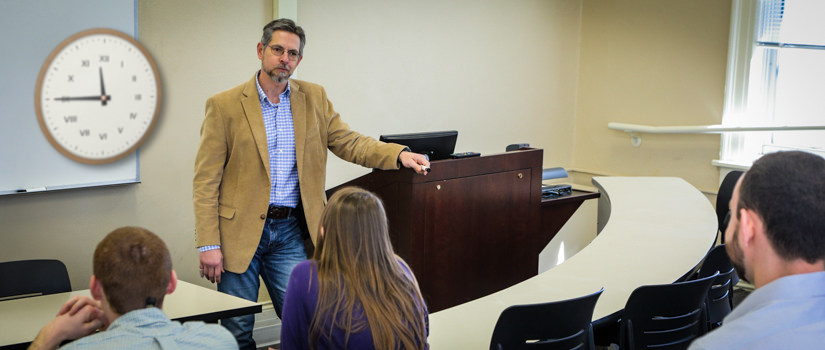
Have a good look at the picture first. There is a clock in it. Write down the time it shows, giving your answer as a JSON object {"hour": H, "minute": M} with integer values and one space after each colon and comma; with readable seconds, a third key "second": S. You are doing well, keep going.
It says {"hour": 11, "minute": 45}
